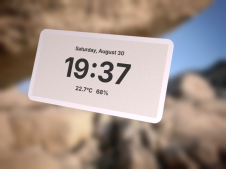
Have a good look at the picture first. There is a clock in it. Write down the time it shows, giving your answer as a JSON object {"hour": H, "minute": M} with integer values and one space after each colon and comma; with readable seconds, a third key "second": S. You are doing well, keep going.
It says {"hour": 19, "minute": 37}
